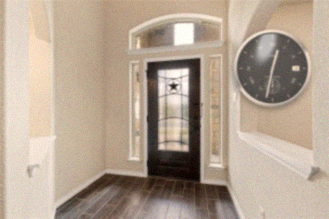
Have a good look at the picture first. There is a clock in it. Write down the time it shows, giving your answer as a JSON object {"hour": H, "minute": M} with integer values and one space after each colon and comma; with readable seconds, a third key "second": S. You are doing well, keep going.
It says {"hour": 12, "minute": 32}
